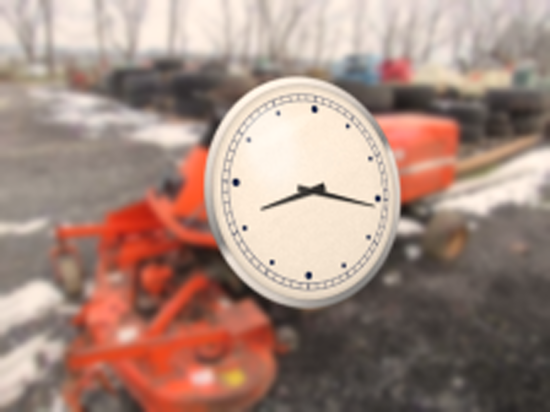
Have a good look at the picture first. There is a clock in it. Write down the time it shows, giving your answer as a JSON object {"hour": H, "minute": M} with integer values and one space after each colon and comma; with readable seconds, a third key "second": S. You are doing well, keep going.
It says {"hour": 8, "minute": 16}
